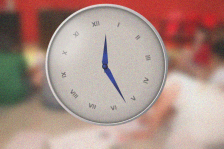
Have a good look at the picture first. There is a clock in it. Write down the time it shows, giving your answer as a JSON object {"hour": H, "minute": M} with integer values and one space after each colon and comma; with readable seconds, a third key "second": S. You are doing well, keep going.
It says {"hour": 12, "minute": 27}
